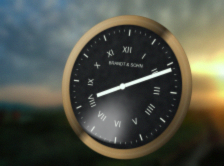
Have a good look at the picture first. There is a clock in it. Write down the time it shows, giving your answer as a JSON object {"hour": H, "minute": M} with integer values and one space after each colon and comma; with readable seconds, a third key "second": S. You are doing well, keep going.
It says {"hour": 8, "minute": 11}
